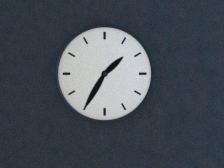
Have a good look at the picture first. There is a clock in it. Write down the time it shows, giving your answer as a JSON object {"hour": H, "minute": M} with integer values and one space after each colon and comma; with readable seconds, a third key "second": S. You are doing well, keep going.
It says {"hour": 1, "minute": 35}
